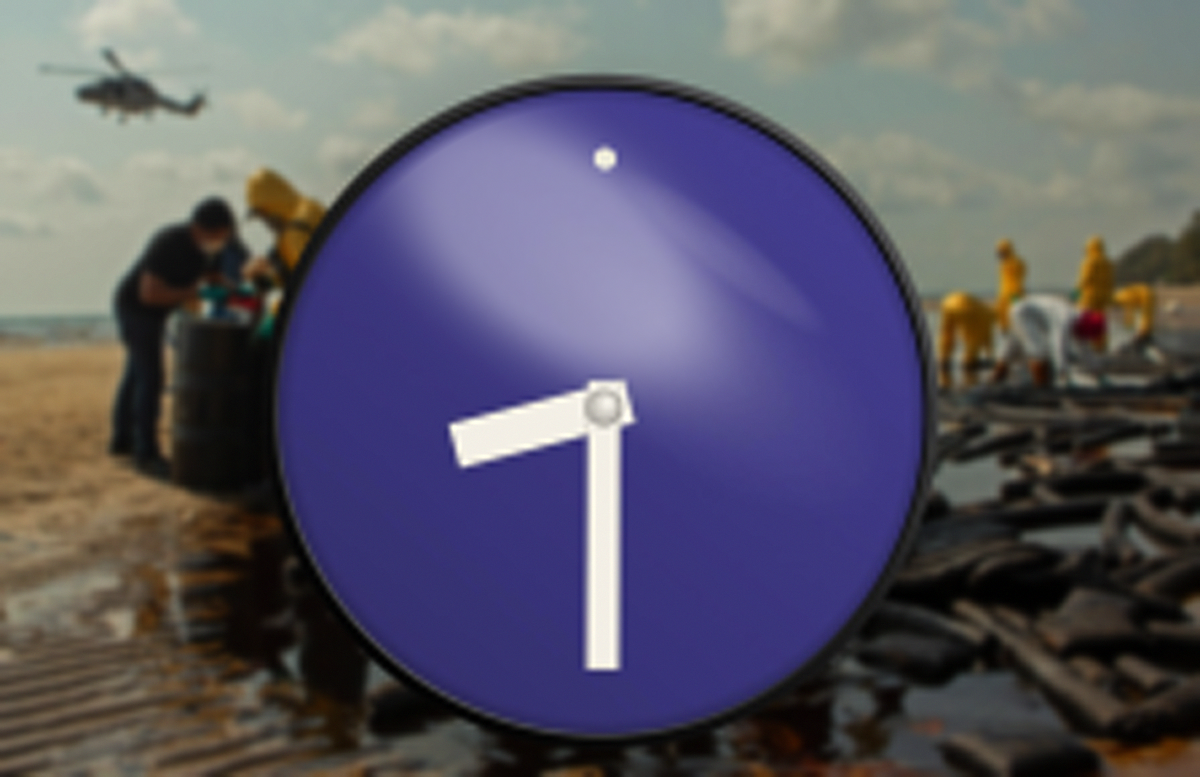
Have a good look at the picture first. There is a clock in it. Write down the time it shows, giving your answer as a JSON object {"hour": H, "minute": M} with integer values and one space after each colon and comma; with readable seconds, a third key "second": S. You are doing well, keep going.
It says {"hour": 8, "minute": 30}
